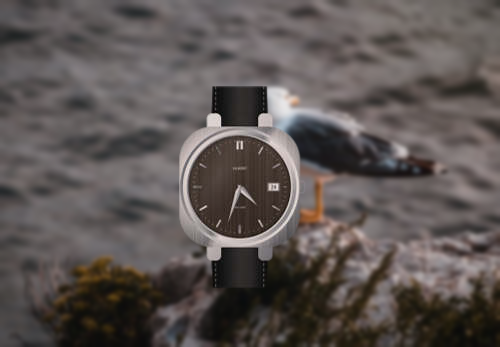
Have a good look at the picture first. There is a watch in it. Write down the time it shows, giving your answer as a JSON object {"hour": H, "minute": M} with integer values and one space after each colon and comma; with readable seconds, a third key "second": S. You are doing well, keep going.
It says {"hour": 4, "minute": 33}
